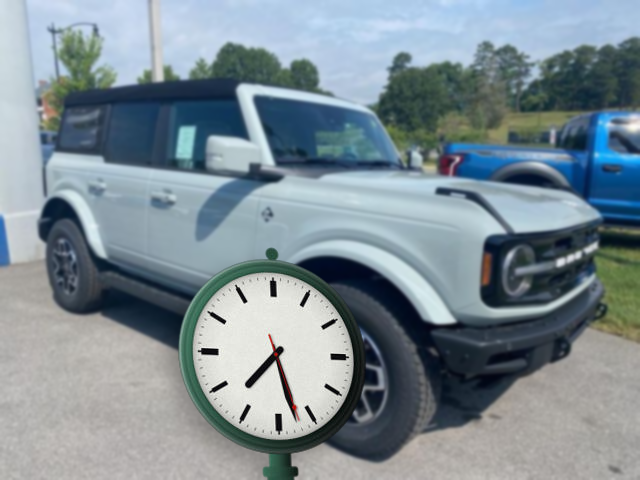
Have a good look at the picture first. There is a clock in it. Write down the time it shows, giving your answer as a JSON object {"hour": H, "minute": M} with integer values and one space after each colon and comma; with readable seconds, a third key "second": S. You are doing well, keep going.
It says {"hour": 7, "minute": 27, "second": 27}
